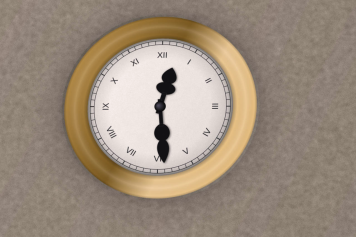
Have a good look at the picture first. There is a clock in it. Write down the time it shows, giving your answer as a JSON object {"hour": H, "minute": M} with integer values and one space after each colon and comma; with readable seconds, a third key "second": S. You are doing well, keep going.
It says {"hour": 12, "minute": 29}
